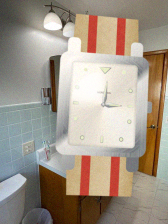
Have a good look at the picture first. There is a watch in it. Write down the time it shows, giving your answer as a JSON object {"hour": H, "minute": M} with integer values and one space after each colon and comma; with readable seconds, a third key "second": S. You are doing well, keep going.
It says {"hour": 3, "minute": 1}
